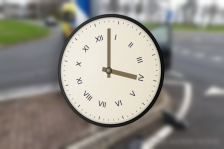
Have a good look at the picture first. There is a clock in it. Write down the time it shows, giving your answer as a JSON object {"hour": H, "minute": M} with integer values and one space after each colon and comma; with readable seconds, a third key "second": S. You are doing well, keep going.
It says {"hour": 4, "minute": 3}
